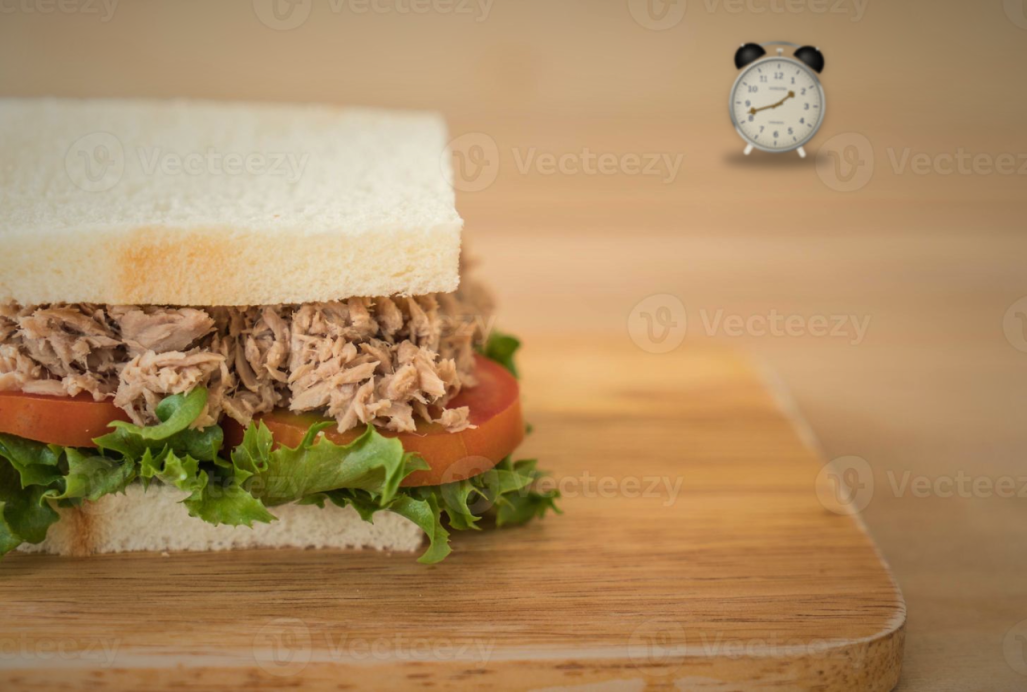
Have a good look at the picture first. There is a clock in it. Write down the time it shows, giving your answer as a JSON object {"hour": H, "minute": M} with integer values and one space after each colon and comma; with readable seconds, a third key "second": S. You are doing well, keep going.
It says {"hour": 1, "minute": 42}
